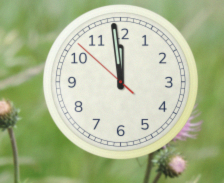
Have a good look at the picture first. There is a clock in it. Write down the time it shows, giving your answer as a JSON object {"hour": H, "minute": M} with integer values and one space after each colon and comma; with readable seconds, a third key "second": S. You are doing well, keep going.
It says {"hour": 11, "minute": 58, "second": 52}
